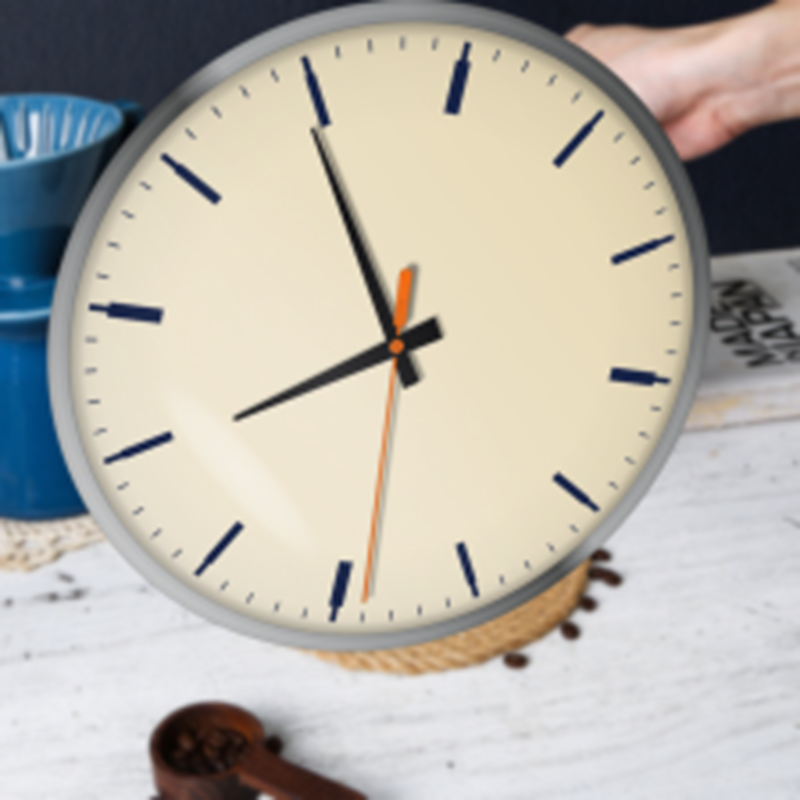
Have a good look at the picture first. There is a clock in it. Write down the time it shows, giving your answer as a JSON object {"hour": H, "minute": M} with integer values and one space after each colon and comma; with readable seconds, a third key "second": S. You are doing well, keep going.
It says {"hour": 7, "minute": 54, "second": 29}
